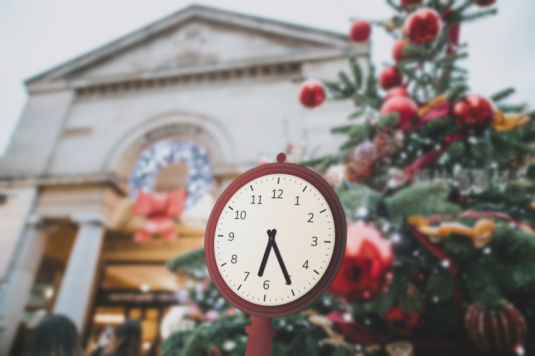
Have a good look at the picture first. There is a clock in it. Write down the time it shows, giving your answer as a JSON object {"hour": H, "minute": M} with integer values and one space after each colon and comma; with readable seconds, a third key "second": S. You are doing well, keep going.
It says {"hour": 6, "minute": 25}
